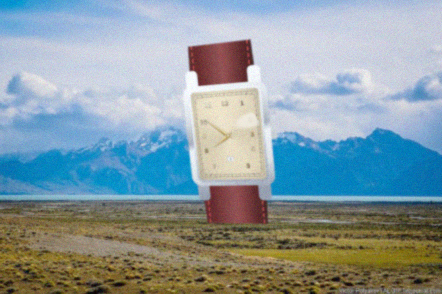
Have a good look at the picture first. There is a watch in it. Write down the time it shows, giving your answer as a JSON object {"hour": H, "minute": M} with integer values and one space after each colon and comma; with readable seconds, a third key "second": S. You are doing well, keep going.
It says {"hour": 7, "minute": 51}
